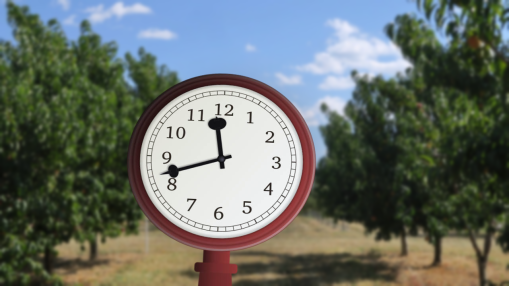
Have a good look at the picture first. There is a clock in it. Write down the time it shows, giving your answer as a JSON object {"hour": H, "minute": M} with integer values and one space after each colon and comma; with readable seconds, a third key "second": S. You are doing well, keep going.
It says {"hour": 11, "minute": 42}
